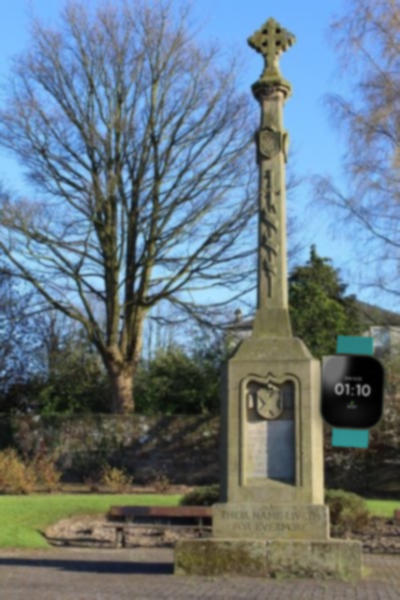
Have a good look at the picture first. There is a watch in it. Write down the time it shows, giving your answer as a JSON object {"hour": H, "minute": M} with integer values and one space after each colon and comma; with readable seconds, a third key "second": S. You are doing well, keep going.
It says {"hour": 1, "minute": 10}
